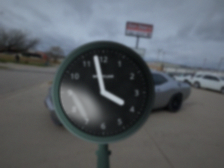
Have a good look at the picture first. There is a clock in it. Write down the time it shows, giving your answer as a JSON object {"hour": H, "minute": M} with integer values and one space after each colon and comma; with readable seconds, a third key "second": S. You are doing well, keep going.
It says {"hour": 3, "minute": 58}
